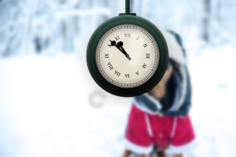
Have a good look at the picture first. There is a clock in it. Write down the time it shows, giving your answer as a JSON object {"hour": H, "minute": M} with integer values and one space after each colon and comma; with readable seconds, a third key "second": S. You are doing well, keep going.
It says {"hour": 10, "minute": 52}
